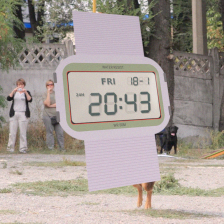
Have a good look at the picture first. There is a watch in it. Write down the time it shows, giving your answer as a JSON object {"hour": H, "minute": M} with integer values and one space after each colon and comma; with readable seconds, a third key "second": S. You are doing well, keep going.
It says {"hour": 20, "minute": 43}
